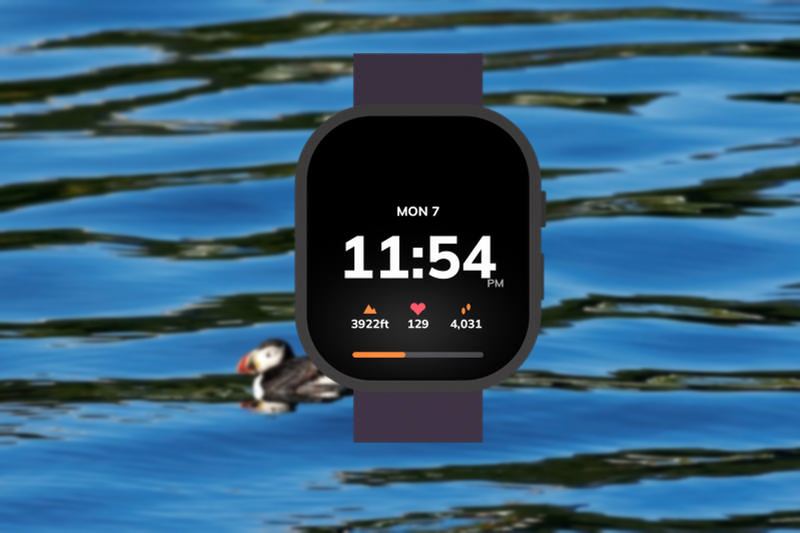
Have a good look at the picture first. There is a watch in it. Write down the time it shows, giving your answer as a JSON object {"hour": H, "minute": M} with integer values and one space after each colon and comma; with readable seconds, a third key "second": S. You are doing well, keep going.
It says {"hour": 11, "minute": 54}
